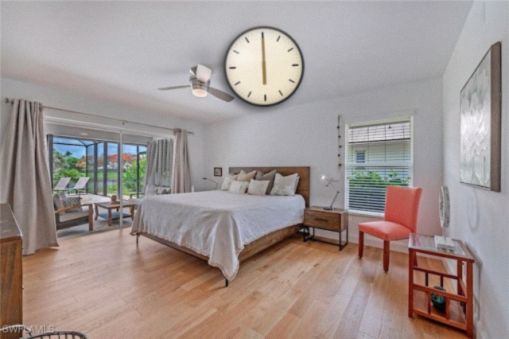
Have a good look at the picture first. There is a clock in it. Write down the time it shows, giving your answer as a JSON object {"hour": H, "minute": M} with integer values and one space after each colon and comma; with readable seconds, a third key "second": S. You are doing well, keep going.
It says {"hour": 6, "minute": 0}
